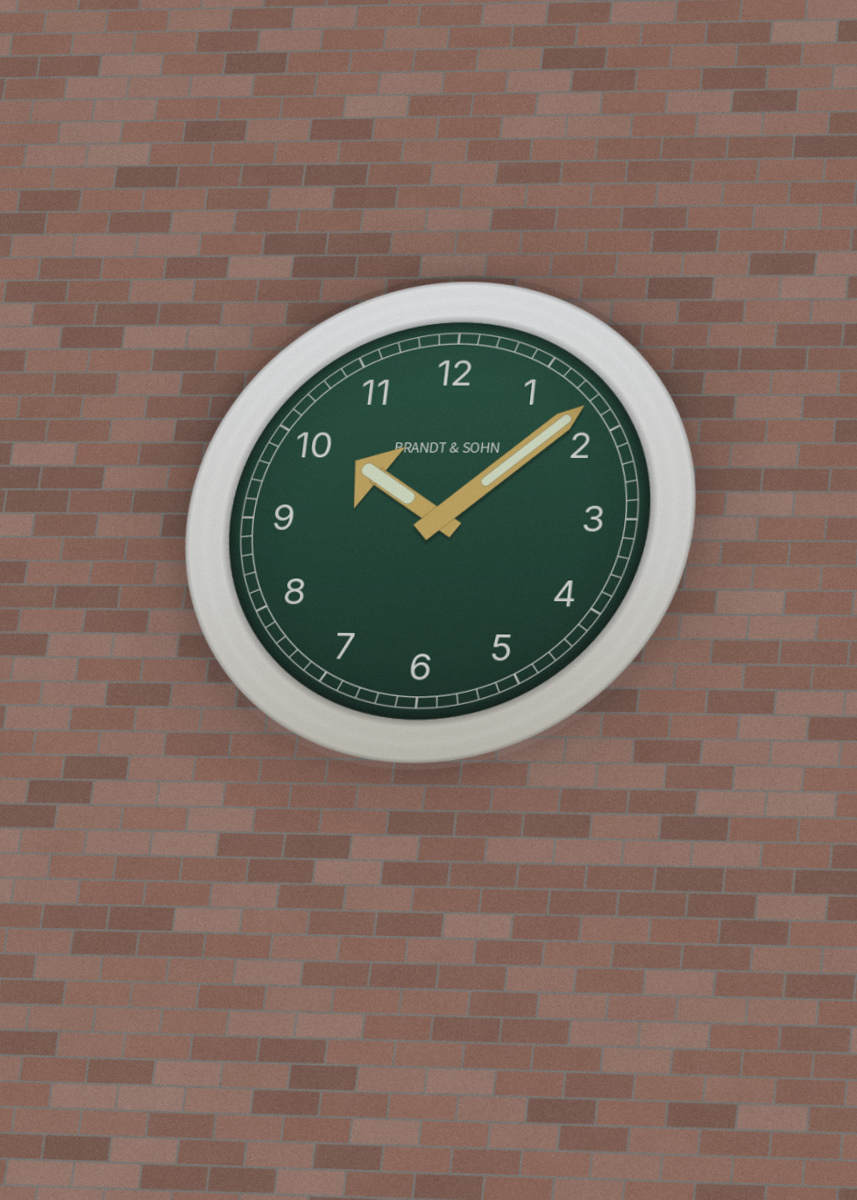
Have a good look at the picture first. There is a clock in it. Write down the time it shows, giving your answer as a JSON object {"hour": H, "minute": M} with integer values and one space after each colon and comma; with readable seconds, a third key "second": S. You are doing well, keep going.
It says {"hour": 10, "minute": 8}
